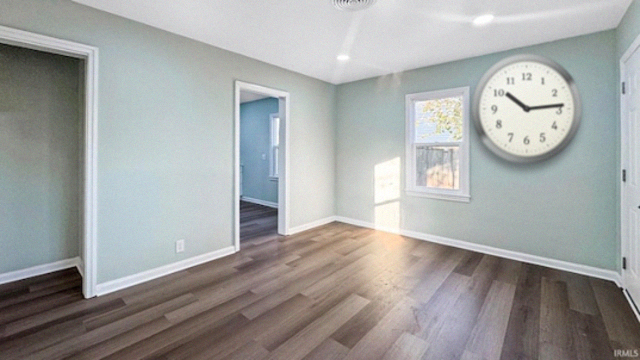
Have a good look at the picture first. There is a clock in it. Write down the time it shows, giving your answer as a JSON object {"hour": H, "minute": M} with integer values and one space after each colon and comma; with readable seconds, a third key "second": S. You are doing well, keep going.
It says {"hour": 10, "minute": 14}
